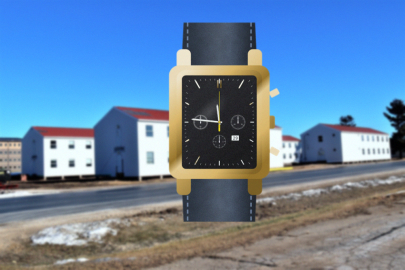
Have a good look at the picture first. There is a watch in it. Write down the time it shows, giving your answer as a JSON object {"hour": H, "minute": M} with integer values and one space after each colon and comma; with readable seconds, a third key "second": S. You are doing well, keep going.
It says {"hour": 11, "minute": 46}
